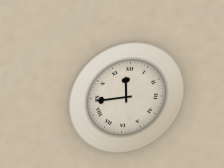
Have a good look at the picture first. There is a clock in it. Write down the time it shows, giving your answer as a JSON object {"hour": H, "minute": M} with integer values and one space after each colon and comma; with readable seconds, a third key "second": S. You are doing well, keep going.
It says {"hour": 11, "minute": 44}
